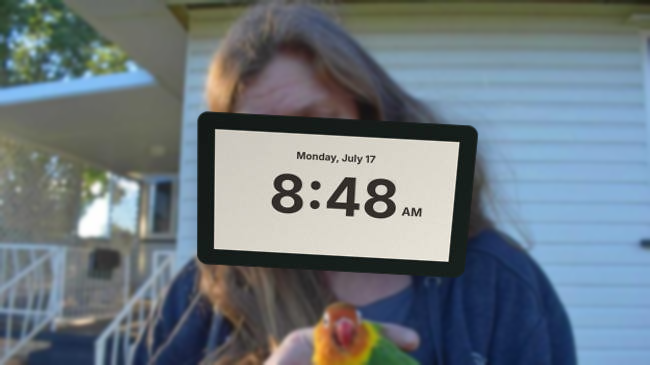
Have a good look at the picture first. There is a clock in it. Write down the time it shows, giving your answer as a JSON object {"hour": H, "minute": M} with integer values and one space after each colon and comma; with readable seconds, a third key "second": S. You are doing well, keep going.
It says {"hour": 8, "minute": 48}
